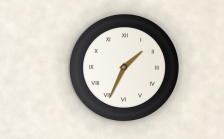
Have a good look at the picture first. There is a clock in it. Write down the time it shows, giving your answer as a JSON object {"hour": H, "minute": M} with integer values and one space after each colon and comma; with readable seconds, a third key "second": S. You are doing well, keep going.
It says {"hour": 1, "minute": 34}
